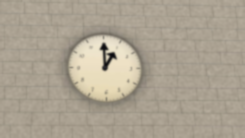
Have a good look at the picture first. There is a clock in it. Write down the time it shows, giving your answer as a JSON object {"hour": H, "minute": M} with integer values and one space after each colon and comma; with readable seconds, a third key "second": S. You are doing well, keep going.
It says {"hour": 1, "minute": 0}
